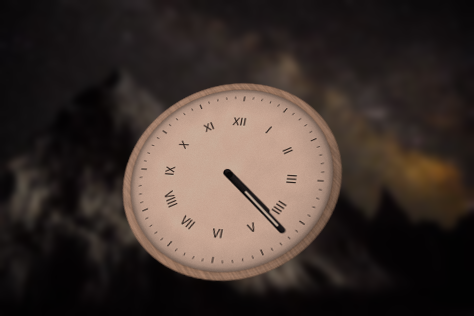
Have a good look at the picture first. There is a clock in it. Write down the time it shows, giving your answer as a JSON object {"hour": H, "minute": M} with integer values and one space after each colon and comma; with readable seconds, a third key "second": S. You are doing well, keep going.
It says {"hour": 4, "minute": 22}
